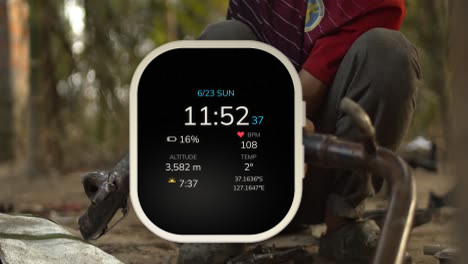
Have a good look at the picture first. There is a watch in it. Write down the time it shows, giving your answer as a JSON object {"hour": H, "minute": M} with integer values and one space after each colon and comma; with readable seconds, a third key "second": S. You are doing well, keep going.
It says {"hour": 11, "minute": 52, "second": 37}
